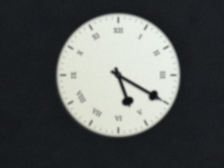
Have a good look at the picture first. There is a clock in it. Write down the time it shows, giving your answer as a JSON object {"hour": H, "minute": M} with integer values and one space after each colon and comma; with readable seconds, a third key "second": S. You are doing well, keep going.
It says {"hour": 5, "minute": 20}
